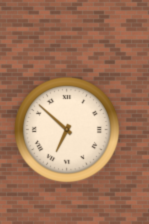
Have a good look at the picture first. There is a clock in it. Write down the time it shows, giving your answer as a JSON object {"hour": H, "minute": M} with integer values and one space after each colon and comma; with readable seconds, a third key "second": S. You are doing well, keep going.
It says {"hour": 6, "minute": 52}
